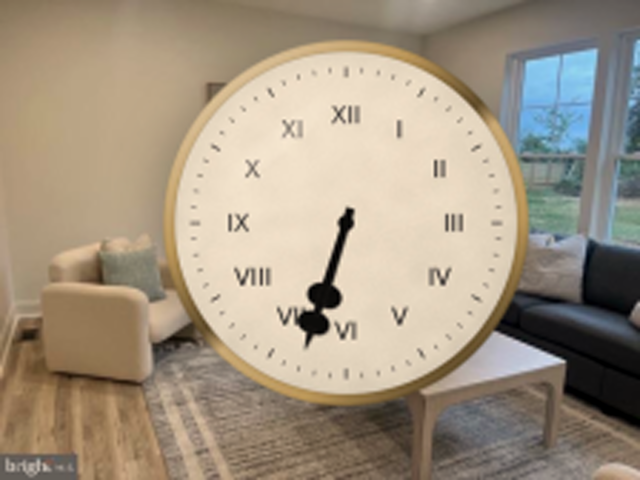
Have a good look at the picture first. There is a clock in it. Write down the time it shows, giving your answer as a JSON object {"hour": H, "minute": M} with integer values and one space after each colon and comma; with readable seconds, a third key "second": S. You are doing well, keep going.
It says {"hour": 6, "minute": 33}
